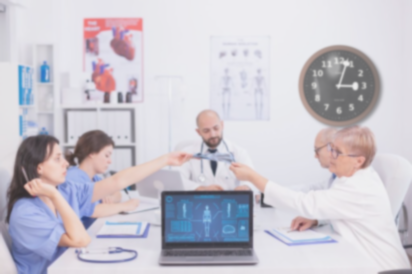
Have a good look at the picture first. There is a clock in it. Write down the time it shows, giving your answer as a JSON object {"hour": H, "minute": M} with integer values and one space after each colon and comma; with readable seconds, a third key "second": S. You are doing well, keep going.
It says {"hour": 3, "minute": 3}
